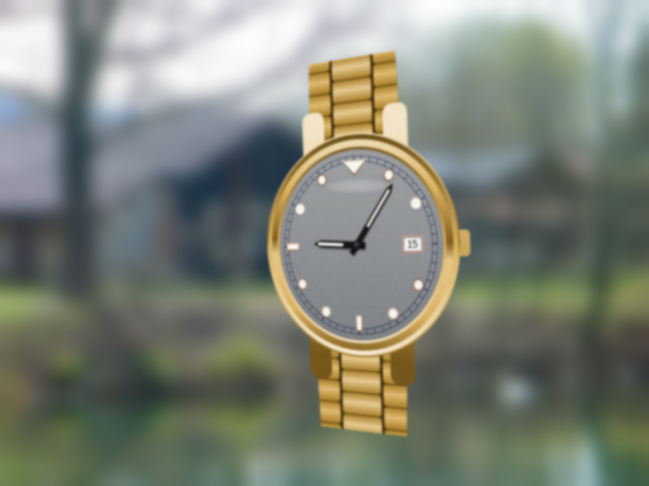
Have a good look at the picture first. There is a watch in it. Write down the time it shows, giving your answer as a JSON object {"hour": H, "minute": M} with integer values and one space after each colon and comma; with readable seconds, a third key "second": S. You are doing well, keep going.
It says {"hour": 9, "minute": 6}
